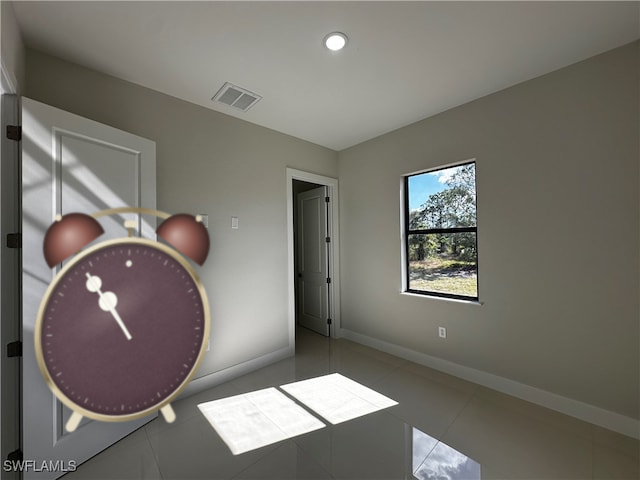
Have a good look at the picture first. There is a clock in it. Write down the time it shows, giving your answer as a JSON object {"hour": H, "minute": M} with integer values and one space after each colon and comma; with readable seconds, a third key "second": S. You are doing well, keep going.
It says {"hour": 10, "minute": 54}
